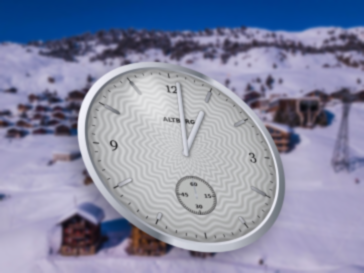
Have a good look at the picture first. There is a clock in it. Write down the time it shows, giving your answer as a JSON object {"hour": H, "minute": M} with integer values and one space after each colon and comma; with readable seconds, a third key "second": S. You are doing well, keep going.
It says {"hour": 1, "minute": 1}
